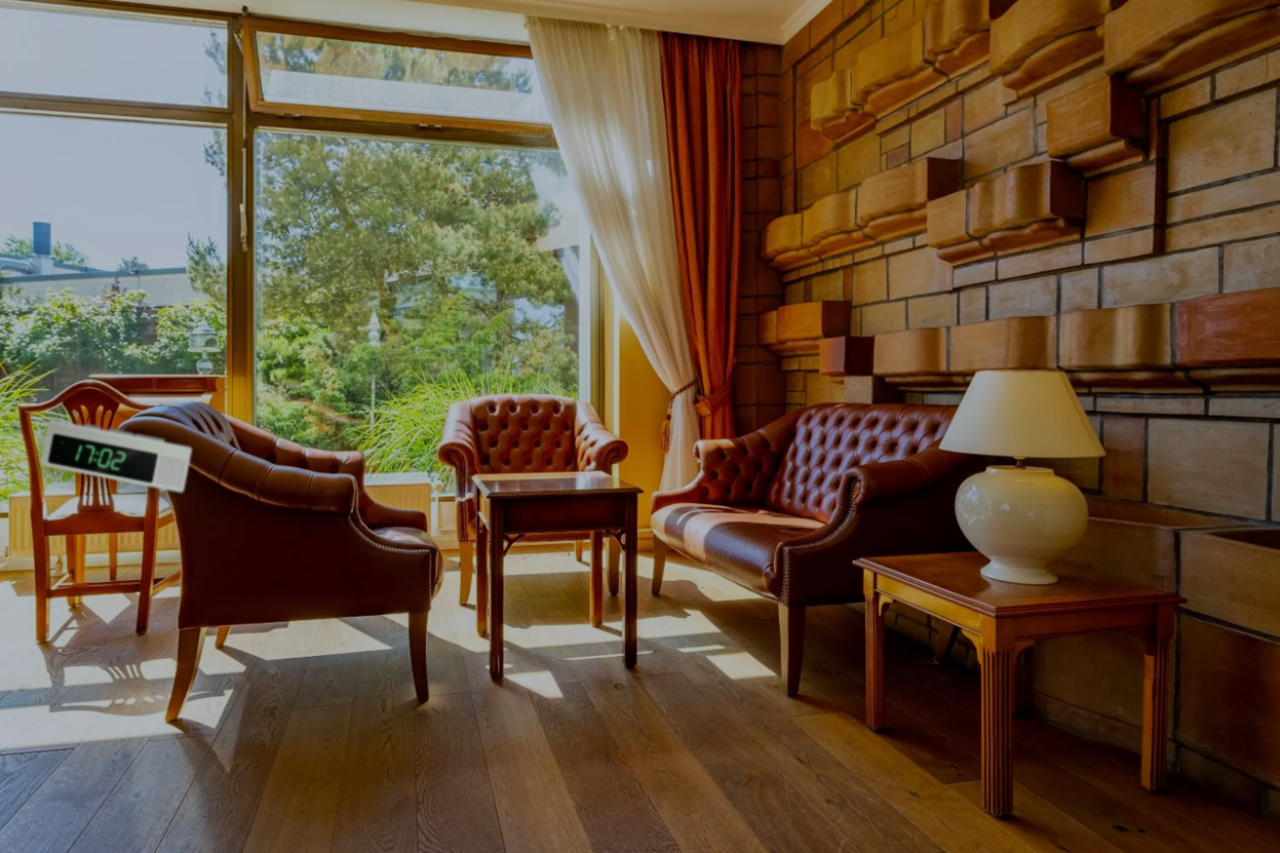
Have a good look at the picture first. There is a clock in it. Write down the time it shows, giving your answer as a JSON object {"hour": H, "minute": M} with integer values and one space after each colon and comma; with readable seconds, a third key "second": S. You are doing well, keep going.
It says {"hour": 17, "minute": 2}
